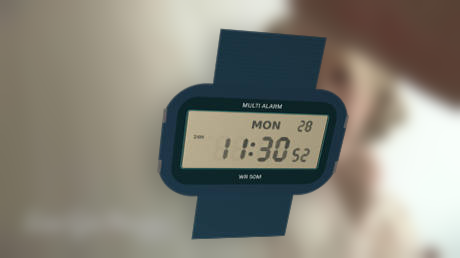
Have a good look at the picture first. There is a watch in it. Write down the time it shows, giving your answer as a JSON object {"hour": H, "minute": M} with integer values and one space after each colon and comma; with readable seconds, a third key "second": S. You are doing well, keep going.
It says {"hour": 11, "minute": 30, "second": 52}
